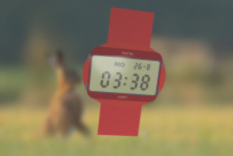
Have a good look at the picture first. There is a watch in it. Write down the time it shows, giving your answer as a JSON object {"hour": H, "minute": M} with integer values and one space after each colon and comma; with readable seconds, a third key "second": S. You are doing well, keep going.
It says {"hour": 3, "minute": 38}
